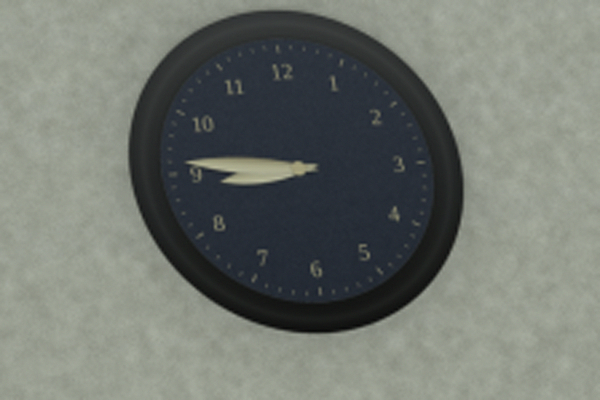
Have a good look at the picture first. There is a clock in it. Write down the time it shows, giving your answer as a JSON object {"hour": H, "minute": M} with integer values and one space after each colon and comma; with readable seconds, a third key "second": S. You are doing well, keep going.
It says {"hour": 8, "minute": 46}
